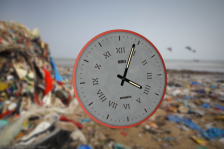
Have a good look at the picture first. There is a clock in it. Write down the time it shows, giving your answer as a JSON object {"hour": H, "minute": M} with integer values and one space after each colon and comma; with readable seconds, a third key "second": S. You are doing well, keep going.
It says {"hour": 4, "minute": 4}
